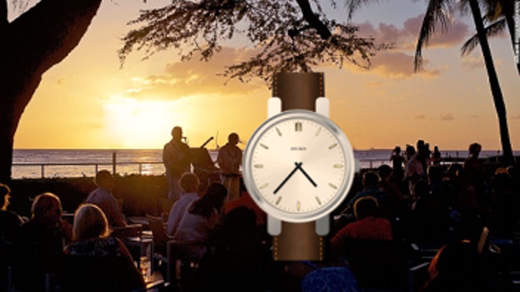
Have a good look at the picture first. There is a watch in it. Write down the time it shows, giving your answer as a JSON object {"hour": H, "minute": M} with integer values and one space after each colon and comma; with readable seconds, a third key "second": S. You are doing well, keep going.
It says {"hour": 4, "minute": 37}
